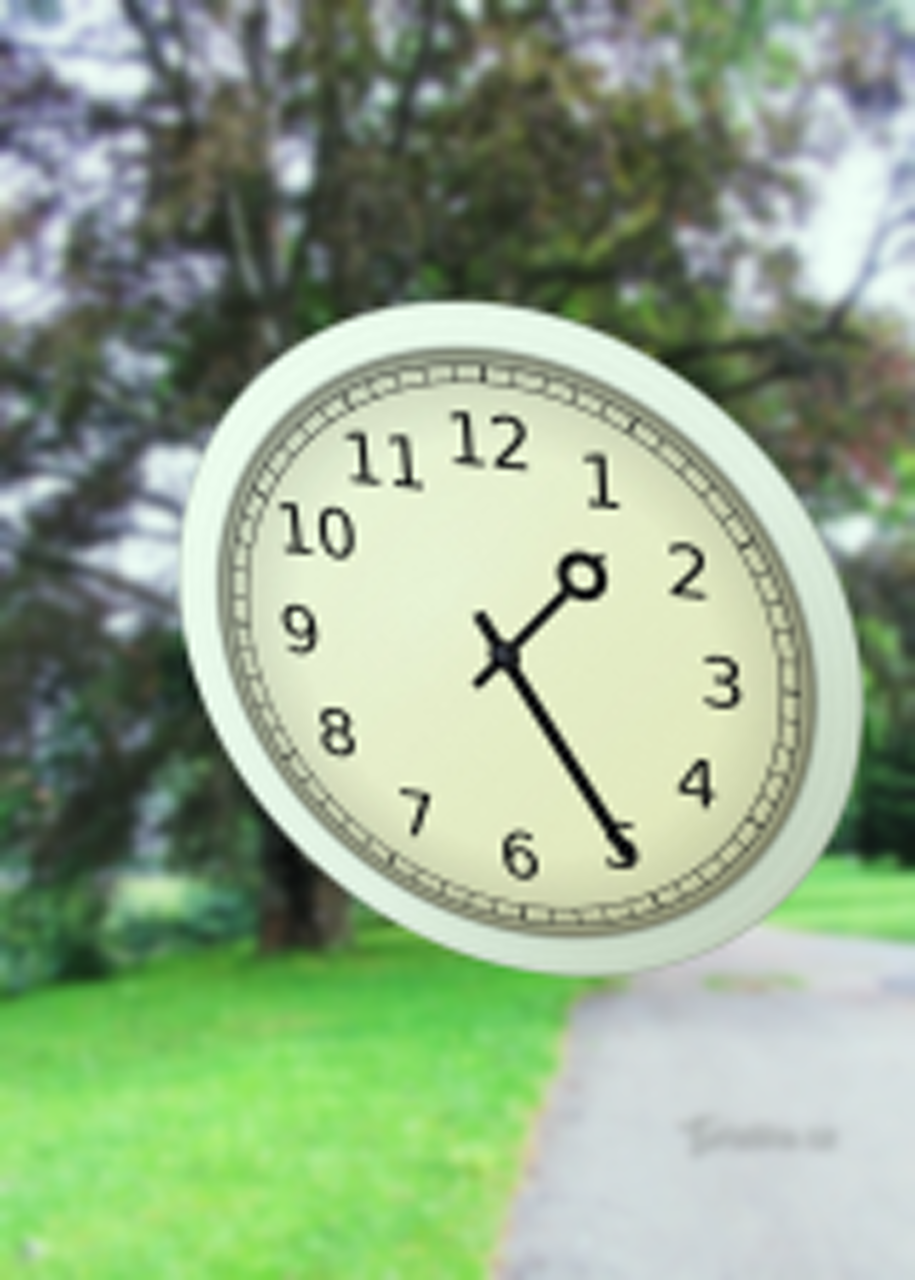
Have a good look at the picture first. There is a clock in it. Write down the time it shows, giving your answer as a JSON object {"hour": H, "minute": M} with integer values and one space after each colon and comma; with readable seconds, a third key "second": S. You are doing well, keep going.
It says {"hour": 1, "minute": 25}
